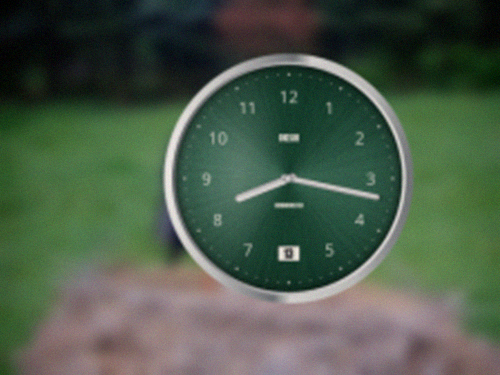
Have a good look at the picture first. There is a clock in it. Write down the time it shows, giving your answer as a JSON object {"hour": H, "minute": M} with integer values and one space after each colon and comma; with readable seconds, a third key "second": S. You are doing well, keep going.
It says {"hour": 8, "minute": 17}
